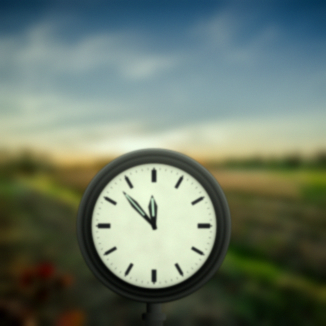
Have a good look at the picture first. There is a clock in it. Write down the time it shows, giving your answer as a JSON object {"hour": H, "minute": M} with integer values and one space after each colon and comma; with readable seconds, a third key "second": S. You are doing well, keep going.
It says {"hour": 11, "minute": 53}
